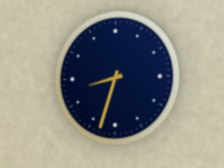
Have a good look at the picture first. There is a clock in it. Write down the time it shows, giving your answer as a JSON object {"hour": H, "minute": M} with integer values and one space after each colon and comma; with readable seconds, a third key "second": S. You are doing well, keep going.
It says {"hour": 8, "minute": 33}
